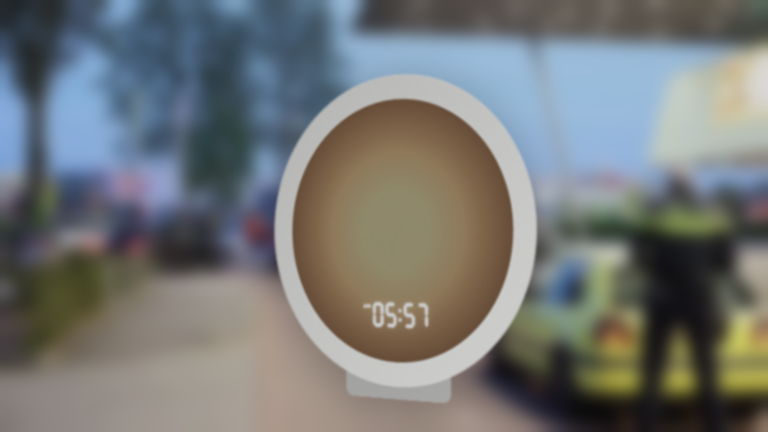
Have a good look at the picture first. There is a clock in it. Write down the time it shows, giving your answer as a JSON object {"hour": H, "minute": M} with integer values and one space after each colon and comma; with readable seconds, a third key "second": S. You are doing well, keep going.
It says {"hour": 5, "minute": 57}
